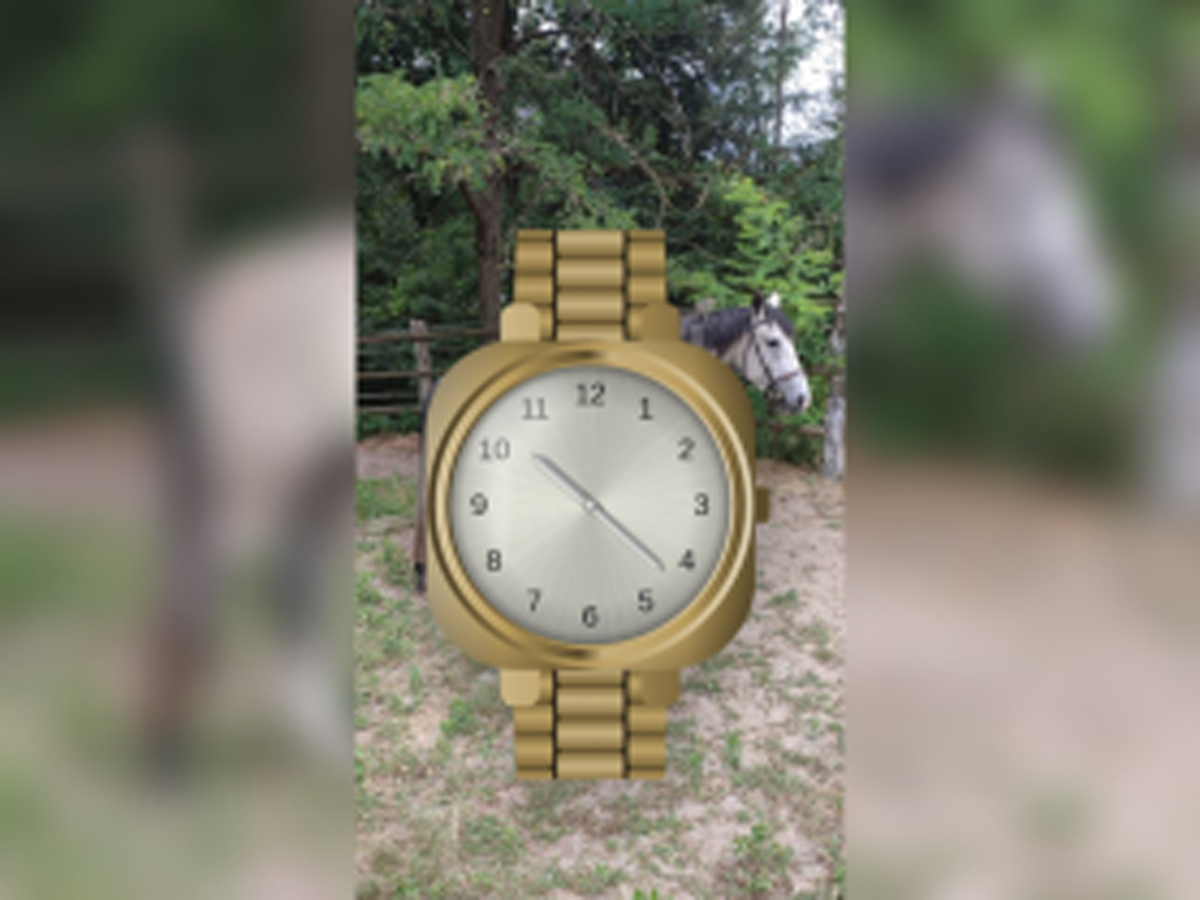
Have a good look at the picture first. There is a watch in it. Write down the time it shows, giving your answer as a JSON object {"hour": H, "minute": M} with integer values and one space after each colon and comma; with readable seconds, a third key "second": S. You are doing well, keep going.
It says {"hour": 10, "minute": 22}
